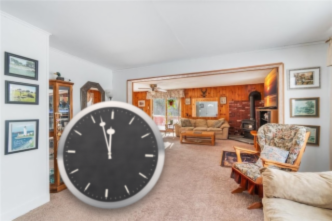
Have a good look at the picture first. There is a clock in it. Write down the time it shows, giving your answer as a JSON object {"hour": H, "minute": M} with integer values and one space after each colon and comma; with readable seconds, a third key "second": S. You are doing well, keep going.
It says {"hour": 11, "minute": 57}
